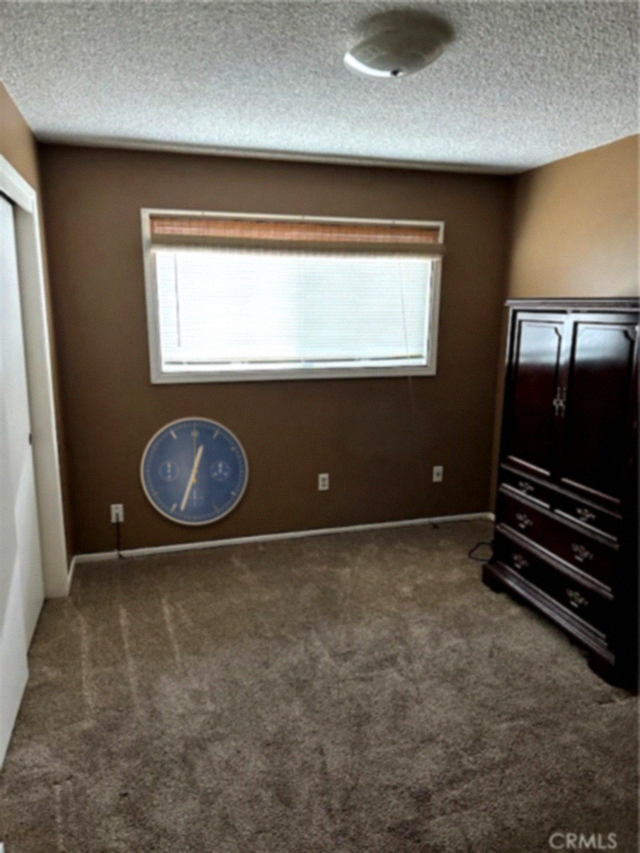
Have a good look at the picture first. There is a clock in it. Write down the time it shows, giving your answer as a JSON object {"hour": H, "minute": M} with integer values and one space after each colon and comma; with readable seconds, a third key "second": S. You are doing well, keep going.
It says {"hour": 12, "minute": 33}
